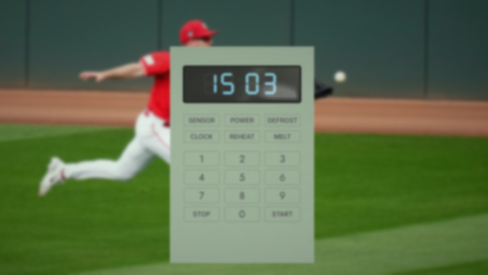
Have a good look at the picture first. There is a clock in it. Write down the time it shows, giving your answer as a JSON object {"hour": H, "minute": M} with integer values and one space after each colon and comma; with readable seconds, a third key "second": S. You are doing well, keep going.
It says {"hour": 15, "minute": 3}
